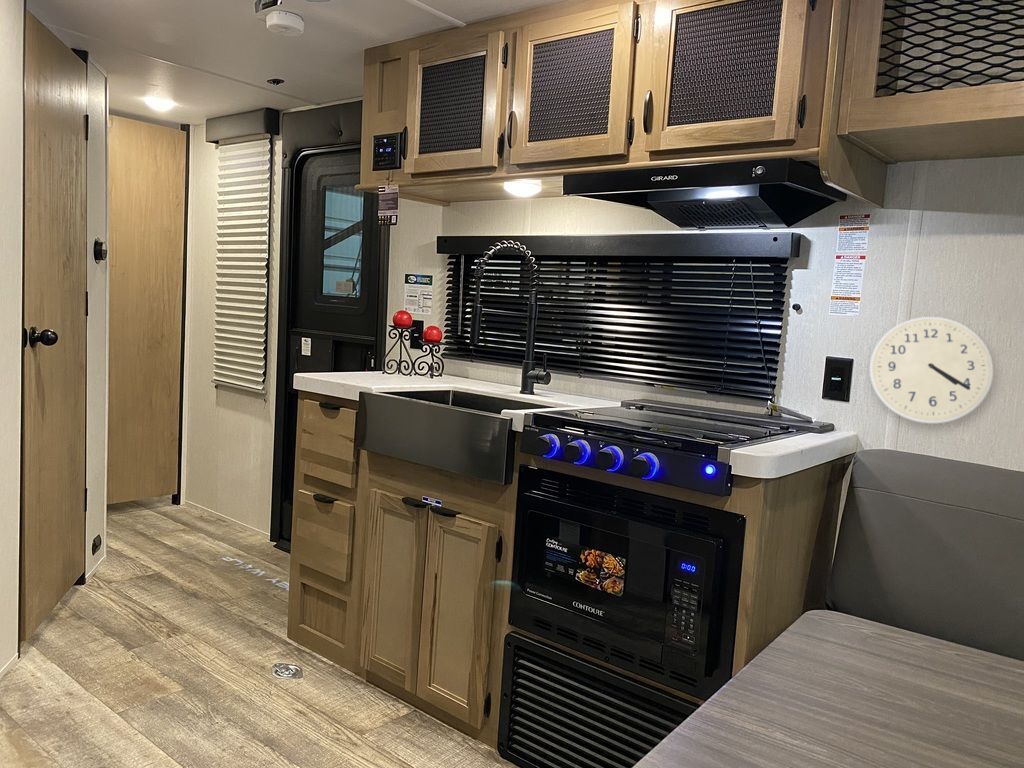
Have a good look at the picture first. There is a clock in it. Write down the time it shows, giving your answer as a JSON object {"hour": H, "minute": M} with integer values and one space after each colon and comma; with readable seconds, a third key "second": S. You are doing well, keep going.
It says {"hour": 4, "minute": 21}
